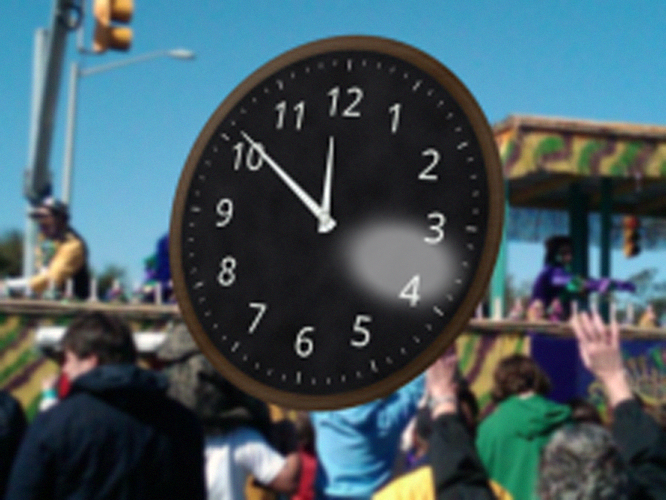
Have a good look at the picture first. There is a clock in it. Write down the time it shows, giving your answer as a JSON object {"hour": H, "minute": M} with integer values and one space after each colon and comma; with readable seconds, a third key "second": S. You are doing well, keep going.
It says {"hour": 11, "minute": 51}
